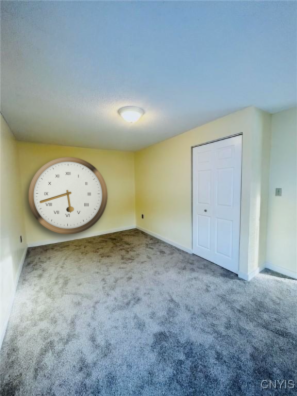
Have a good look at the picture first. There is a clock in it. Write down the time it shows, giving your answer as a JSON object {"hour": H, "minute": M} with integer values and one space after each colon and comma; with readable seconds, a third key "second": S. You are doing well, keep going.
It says {"hour": 5, "minute": 42}
